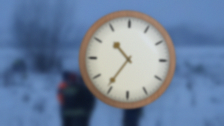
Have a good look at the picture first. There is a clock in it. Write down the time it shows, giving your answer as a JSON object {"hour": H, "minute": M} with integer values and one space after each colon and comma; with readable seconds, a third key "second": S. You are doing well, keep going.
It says {"hour": 10, "minute": 36}
